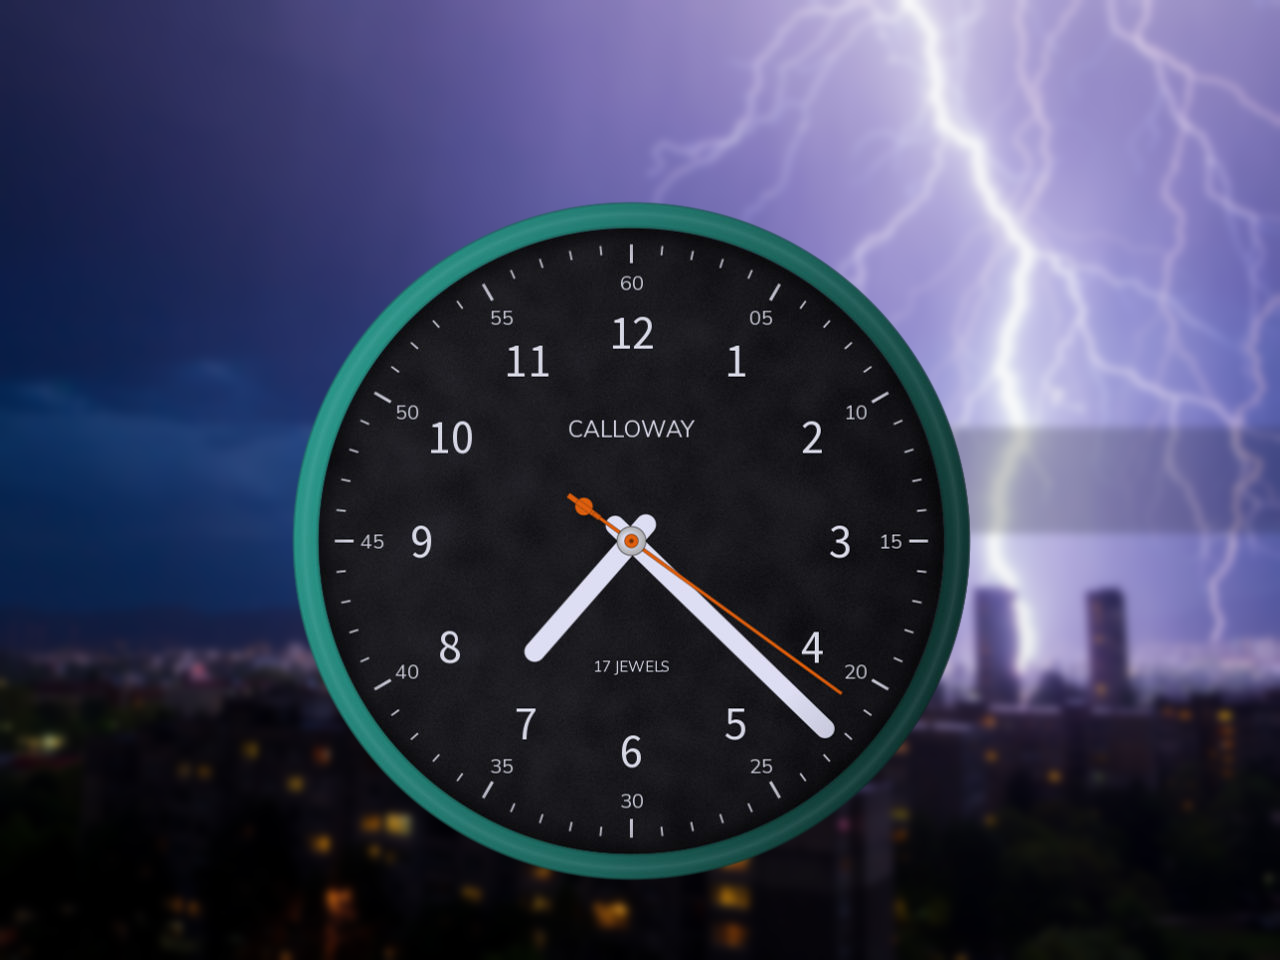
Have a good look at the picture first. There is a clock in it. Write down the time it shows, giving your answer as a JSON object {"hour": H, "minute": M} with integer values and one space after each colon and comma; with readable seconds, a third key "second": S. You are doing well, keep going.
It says {"hour": 7, "minute": 22, "second": 21}
